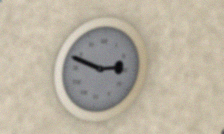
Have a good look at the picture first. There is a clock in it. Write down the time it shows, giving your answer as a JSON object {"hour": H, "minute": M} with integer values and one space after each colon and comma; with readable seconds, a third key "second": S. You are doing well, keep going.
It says {"hour": 2, "minute": 48}
